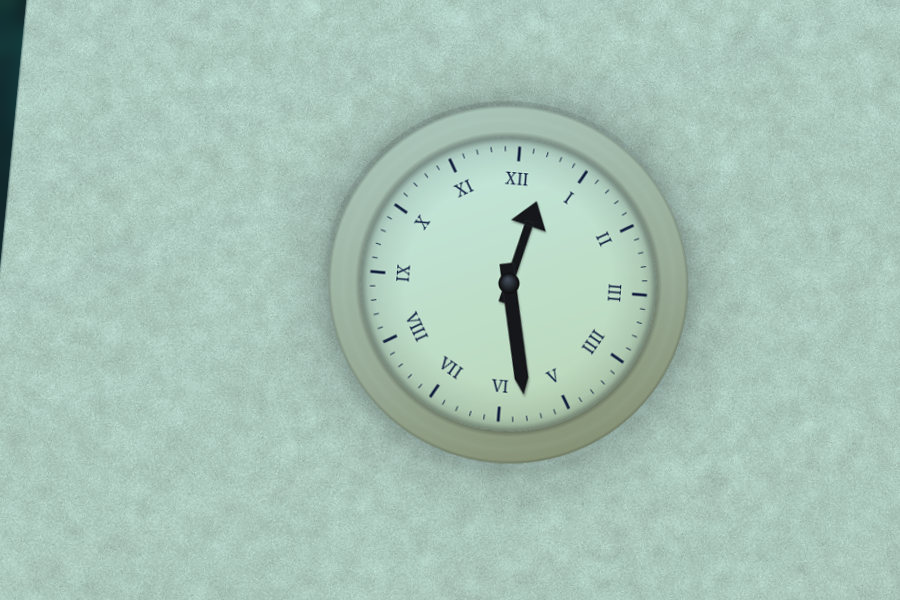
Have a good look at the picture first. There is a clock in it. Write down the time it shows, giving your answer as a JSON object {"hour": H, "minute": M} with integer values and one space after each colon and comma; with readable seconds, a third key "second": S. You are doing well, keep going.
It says {"hour": 12, "minute": 28}
